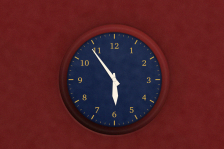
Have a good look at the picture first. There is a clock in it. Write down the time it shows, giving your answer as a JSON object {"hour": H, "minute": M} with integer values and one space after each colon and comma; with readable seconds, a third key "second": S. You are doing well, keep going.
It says {"hour": 5, "minute": 54}
